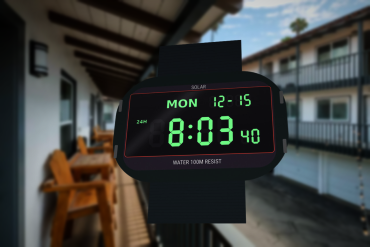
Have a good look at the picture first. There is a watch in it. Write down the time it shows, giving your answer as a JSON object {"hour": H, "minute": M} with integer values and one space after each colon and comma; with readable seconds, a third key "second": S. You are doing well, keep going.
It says {"hour": 8, "minute": 3, "second": 40}
